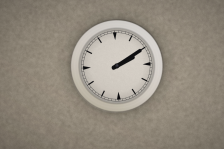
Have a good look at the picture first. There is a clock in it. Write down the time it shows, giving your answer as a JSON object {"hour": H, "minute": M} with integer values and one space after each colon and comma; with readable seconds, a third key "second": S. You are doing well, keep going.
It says {"hour": 2, "minute": 10}
